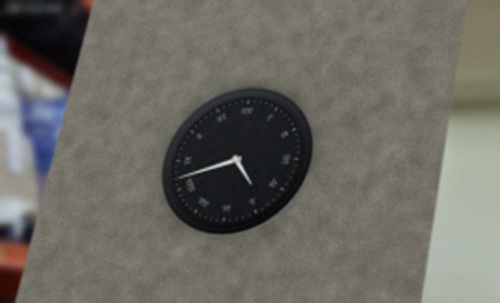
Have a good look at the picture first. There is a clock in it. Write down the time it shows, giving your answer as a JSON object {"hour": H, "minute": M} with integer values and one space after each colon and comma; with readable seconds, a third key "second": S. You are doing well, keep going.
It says {"hour": 4, "minute": 42}
